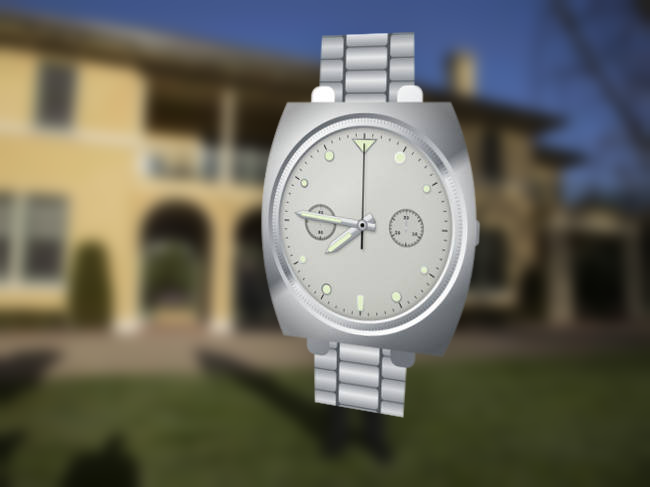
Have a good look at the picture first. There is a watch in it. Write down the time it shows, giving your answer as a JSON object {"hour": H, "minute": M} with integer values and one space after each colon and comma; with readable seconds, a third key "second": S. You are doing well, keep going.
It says {"hour": 7, "minute": 46}
